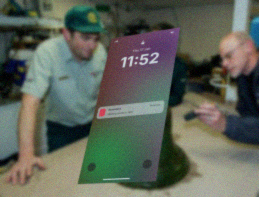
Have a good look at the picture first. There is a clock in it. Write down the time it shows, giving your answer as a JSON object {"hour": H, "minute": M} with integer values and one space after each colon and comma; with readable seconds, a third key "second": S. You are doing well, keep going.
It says {"hour": 11, "minute": 52}
